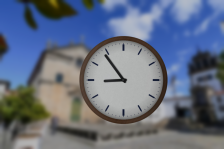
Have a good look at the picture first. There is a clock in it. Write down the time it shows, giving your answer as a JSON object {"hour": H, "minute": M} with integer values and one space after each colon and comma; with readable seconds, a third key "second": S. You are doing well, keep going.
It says {"hour": 8, "minute": 54}
